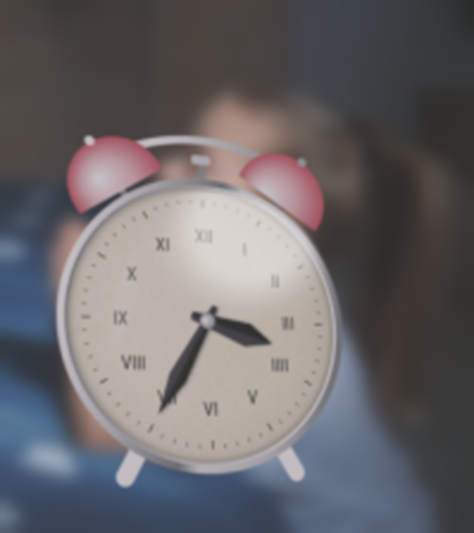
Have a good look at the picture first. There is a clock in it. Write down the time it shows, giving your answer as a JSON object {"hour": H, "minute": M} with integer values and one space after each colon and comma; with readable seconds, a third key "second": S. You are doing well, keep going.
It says {"hour": 3, "minute": 35}
